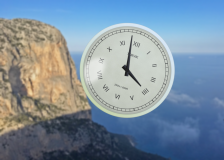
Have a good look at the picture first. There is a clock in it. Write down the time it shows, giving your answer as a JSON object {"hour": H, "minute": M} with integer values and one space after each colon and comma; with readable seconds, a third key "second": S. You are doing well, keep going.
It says {"hour": 3, "minute": 58}
